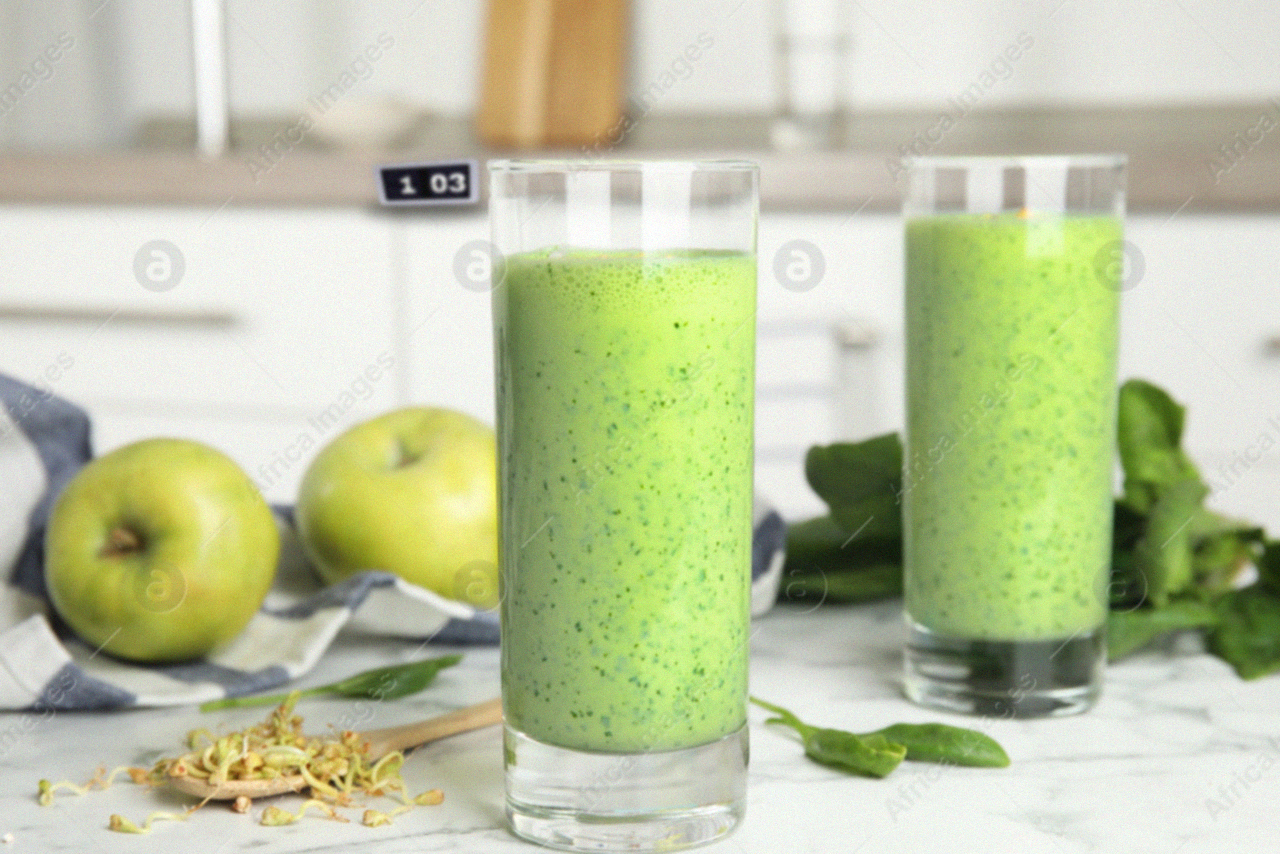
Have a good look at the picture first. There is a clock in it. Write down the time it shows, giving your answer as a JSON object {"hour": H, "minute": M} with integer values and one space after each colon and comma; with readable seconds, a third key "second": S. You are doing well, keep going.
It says {"hour": 1, "minute": 3}
